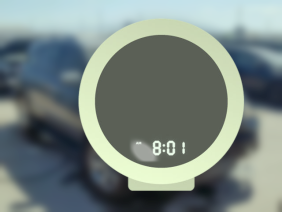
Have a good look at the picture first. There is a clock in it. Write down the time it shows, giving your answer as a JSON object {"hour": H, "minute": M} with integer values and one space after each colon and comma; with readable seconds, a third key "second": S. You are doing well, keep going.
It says {"hour": 8, "minute": 1}
